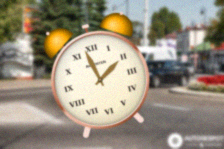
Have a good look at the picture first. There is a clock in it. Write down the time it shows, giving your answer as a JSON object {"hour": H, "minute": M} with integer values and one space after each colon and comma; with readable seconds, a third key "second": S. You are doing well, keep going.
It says {"hour": 1, "minute": 58}
